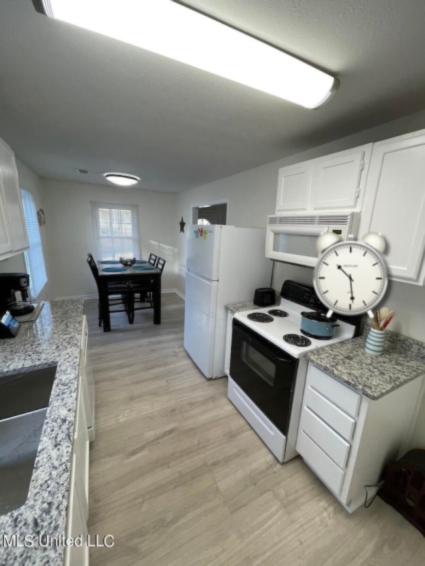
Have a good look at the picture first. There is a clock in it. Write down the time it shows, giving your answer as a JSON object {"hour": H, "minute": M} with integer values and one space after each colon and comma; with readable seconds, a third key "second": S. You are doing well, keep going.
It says {"hour": 10, "minute": 29}
